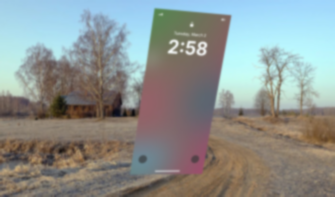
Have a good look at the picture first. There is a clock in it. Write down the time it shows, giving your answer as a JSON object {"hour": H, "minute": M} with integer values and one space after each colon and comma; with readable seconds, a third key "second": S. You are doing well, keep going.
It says {"hour": 2, "minute": 58}
